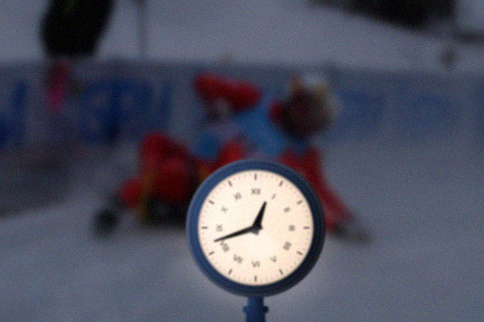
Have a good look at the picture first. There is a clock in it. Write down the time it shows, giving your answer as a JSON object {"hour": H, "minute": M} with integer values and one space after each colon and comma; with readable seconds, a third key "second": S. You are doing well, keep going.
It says {"hour": 12, "minute": 42}
